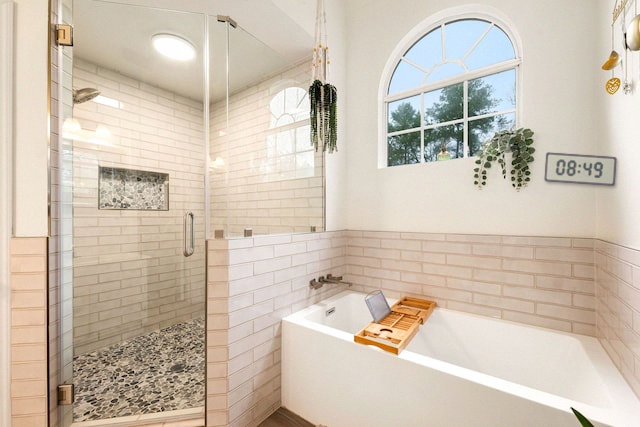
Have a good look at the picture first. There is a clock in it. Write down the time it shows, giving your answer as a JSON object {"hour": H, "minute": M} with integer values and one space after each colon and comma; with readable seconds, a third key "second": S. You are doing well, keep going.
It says {"hour": 8, "minute": 49}
